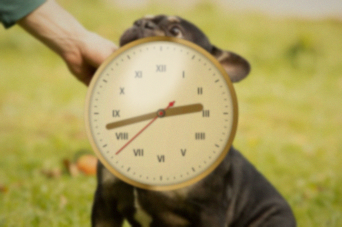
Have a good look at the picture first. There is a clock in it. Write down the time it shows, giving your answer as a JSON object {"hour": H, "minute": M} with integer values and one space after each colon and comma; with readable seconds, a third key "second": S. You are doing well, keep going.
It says {"hour": 2, "minute": 42, "second": 38}
